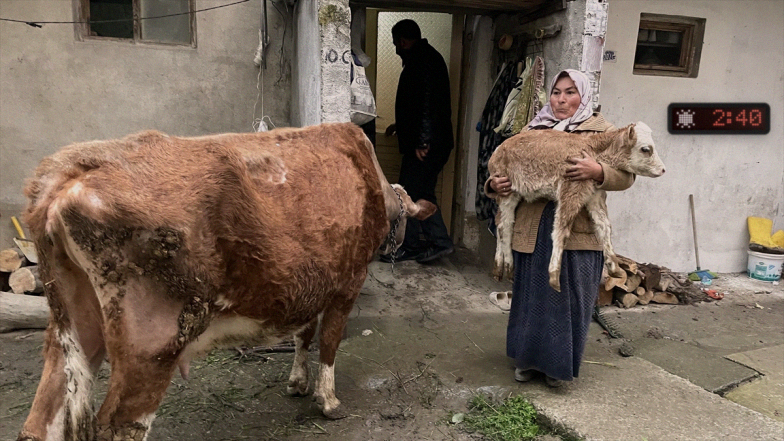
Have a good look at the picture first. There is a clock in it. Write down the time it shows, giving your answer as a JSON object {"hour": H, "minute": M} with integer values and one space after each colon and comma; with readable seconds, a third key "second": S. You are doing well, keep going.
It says {"hour": 2, "minute": 40}
